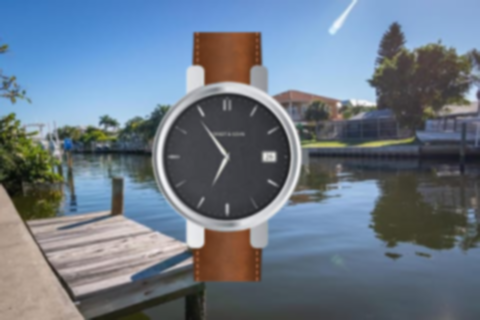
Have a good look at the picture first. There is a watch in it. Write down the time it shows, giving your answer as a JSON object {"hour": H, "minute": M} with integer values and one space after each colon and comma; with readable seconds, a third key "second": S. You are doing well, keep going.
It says {"hour": 6, "minute": 54}
